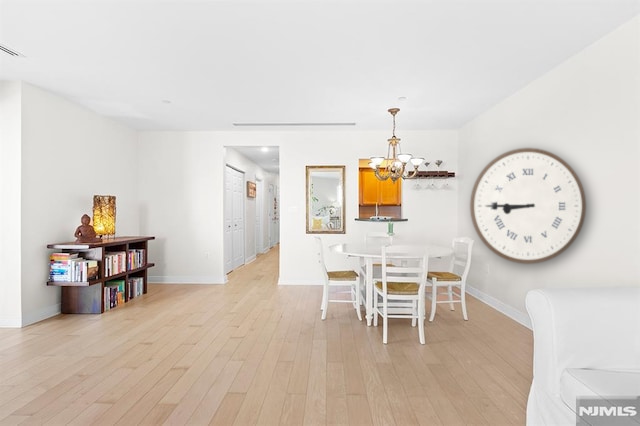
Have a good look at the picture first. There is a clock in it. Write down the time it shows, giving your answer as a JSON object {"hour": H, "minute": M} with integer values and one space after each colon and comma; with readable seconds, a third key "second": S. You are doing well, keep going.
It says {"hour": 8, "minute": 45}
